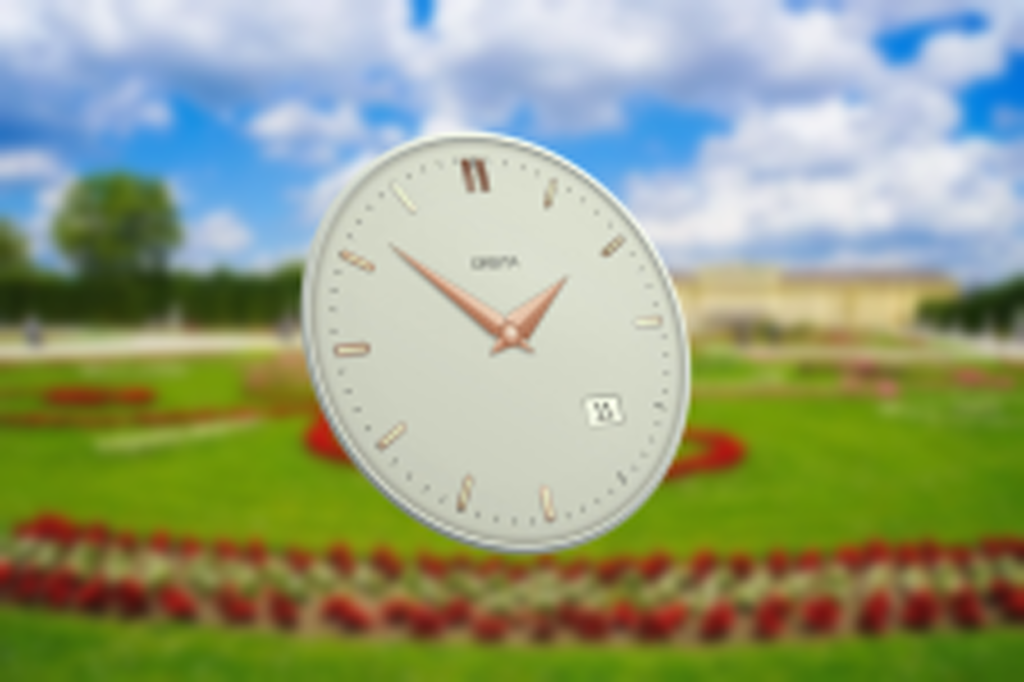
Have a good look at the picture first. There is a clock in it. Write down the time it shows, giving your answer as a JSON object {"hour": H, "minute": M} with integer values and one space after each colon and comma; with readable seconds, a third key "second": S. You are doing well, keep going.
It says {"hour": 1, "minute": 52}
